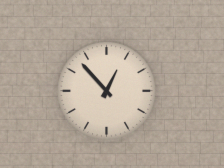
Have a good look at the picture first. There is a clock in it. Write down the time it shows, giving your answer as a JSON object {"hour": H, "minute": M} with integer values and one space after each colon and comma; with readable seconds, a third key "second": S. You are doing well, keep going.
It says {"hour": 12, "minute": 53}
